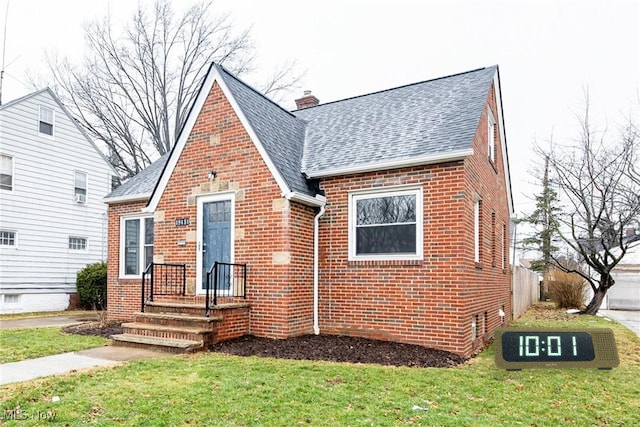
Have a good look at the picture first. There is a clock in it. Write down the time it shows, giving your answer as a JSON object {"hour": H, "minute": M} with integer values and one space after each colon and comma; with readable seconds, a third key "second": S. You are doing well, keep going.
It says {"hour": 10, "minute": 1}
